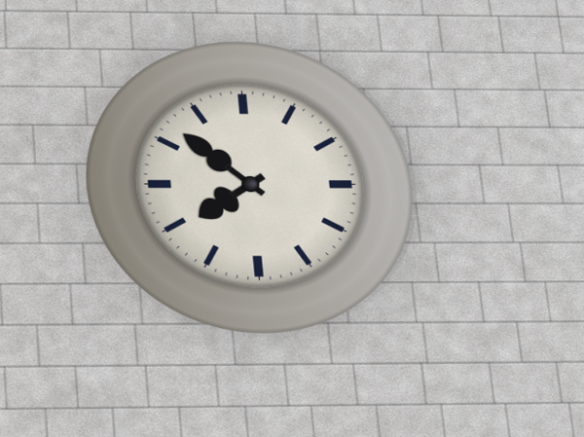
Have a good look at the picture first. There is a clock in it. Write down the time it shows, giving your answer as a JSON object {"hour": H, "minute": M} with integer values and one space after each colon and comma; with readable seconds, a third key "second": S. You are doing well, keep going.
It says {"hour": 7, "minute": 52}
